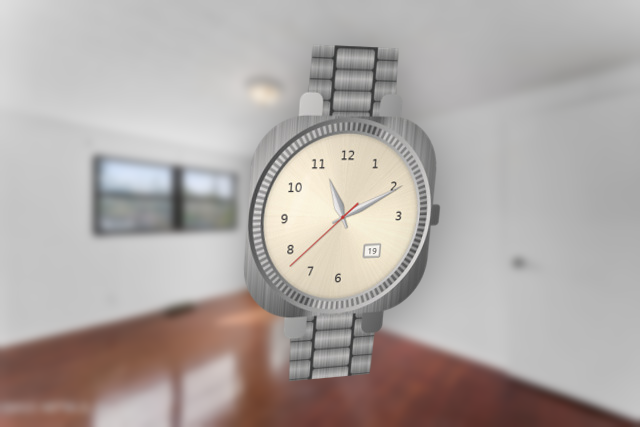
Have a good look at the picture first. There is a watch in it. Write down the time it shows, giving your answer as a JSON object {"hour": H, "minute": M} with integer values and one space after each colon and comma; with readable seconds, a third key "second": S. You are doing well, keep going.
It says {"hour": 11, "minute": 10, "second": 38}
